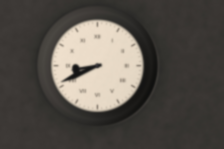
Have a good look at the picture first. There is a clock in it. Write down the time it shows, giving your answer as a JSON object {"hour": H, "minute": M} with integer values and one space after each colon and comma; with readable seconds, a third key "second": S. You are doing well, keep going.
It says {"hour": 8, "minute": 41}
